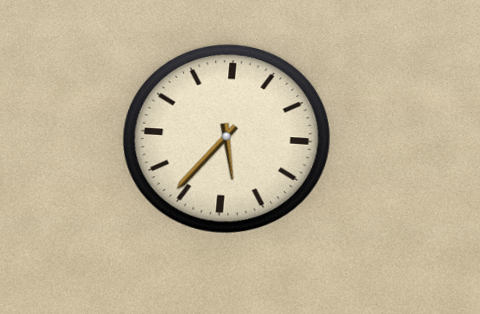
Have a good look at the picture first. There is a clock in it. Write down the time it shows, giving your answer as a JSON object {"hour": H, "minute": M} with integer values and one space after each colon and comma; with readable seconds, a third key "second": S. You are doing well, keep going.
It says {"hour": 5, "minute": 36}
